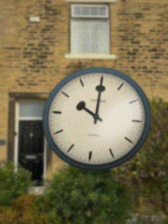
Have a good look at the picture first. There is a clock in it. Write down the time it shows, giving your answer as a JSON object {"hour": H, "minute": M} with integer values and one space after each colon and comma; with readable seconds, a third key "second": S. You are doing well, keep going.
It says {"hour": 10, "minute": 0}
